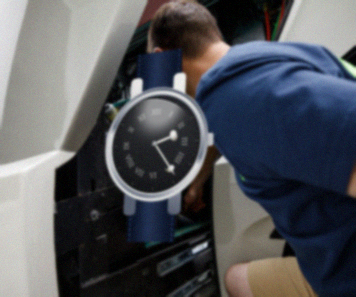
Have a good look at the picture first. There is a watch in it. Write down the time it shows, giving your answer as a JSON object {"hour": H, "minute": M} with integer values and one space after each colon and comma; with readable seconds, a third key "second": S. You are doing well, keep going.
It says {"hour": 2, "minute": 24}
